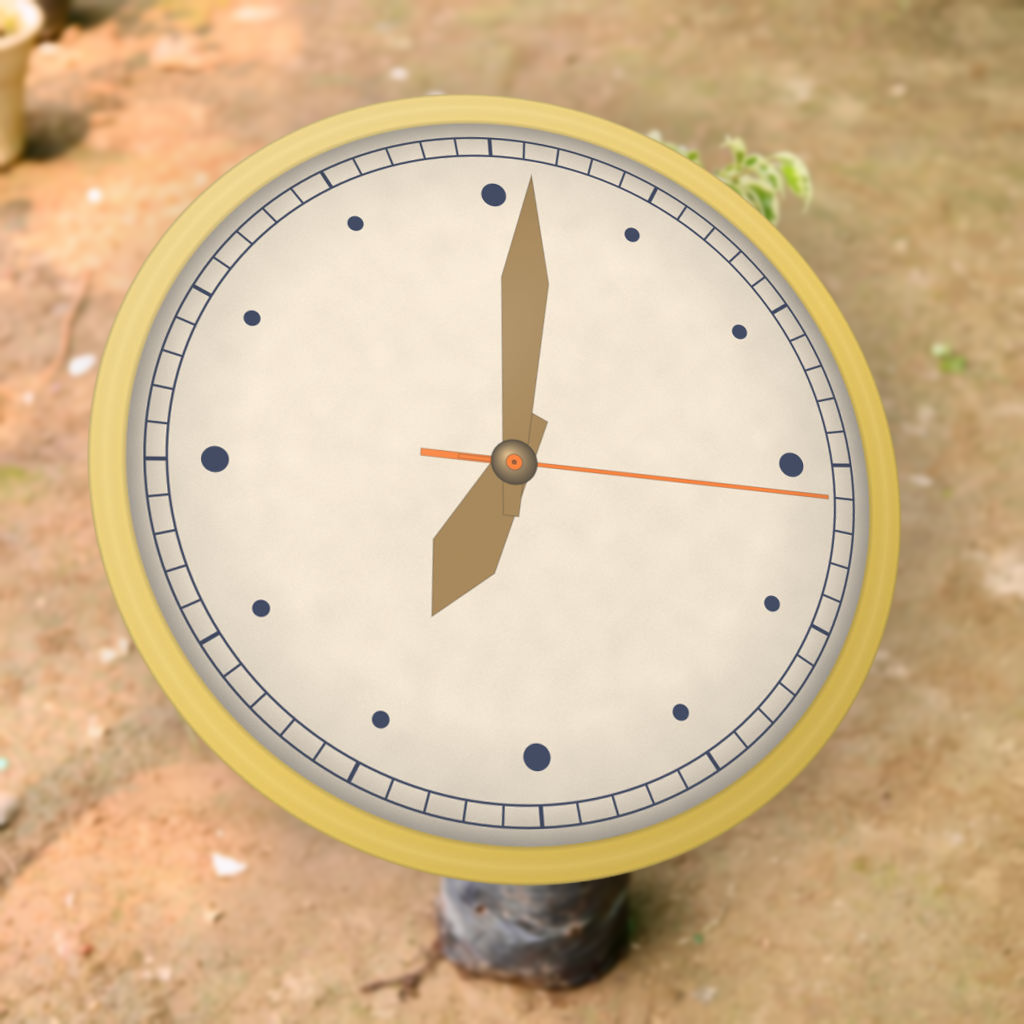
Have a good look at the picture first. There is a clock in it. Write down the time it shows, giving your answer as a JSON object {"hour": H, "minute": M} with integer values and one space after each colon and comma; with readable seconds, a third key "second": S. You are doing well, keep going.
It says {"hour": 7, "minute": 1, "second": 16}
